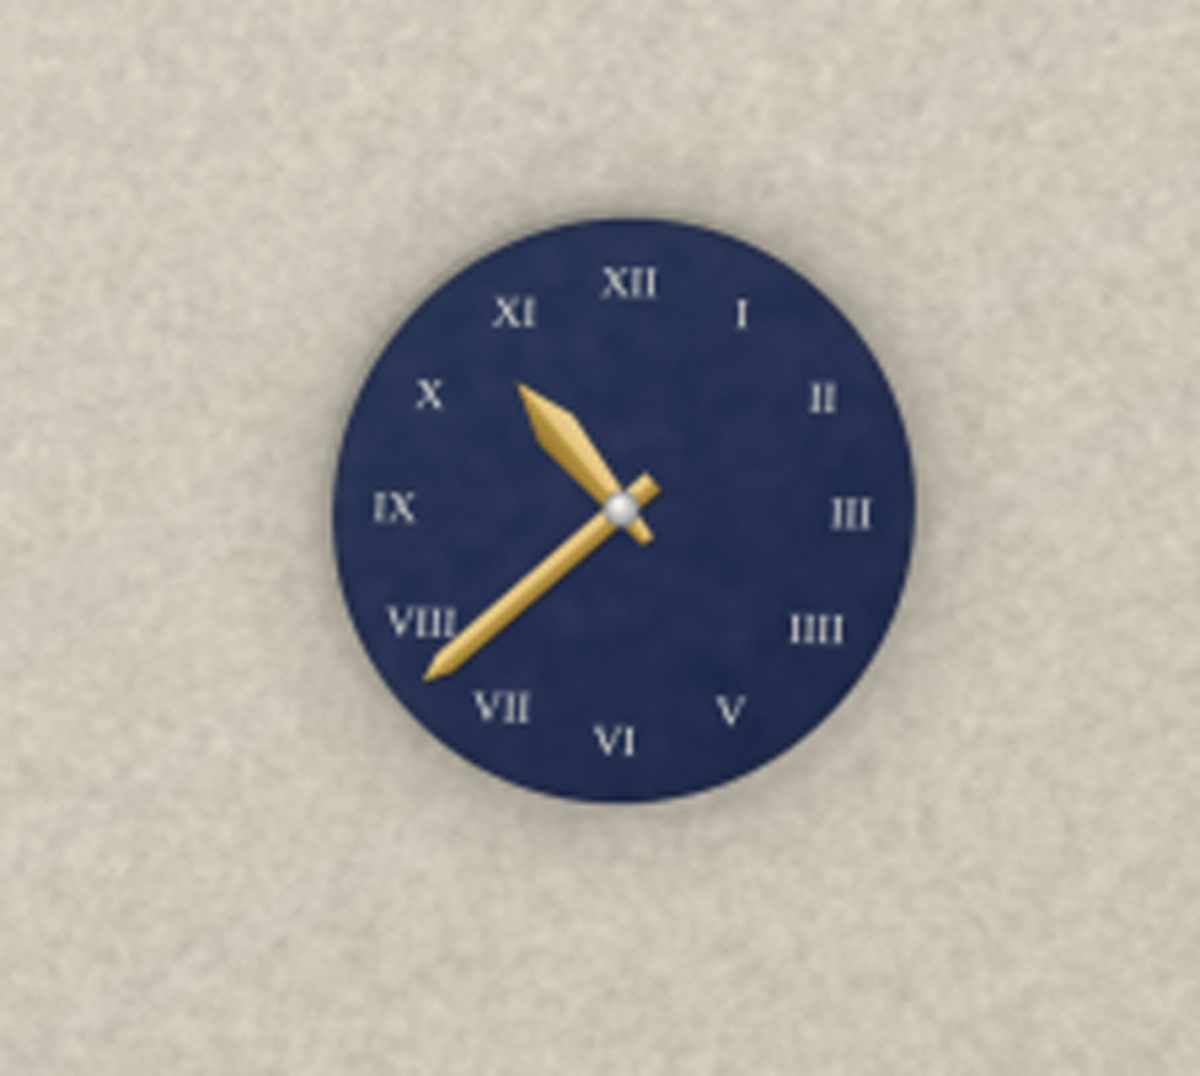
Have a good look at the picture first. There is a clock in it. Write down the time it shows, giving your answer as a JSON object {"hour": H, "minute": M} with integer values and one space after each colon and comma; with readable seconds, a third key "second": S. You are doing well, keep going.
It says {"hour": 10, "minute": 38}
